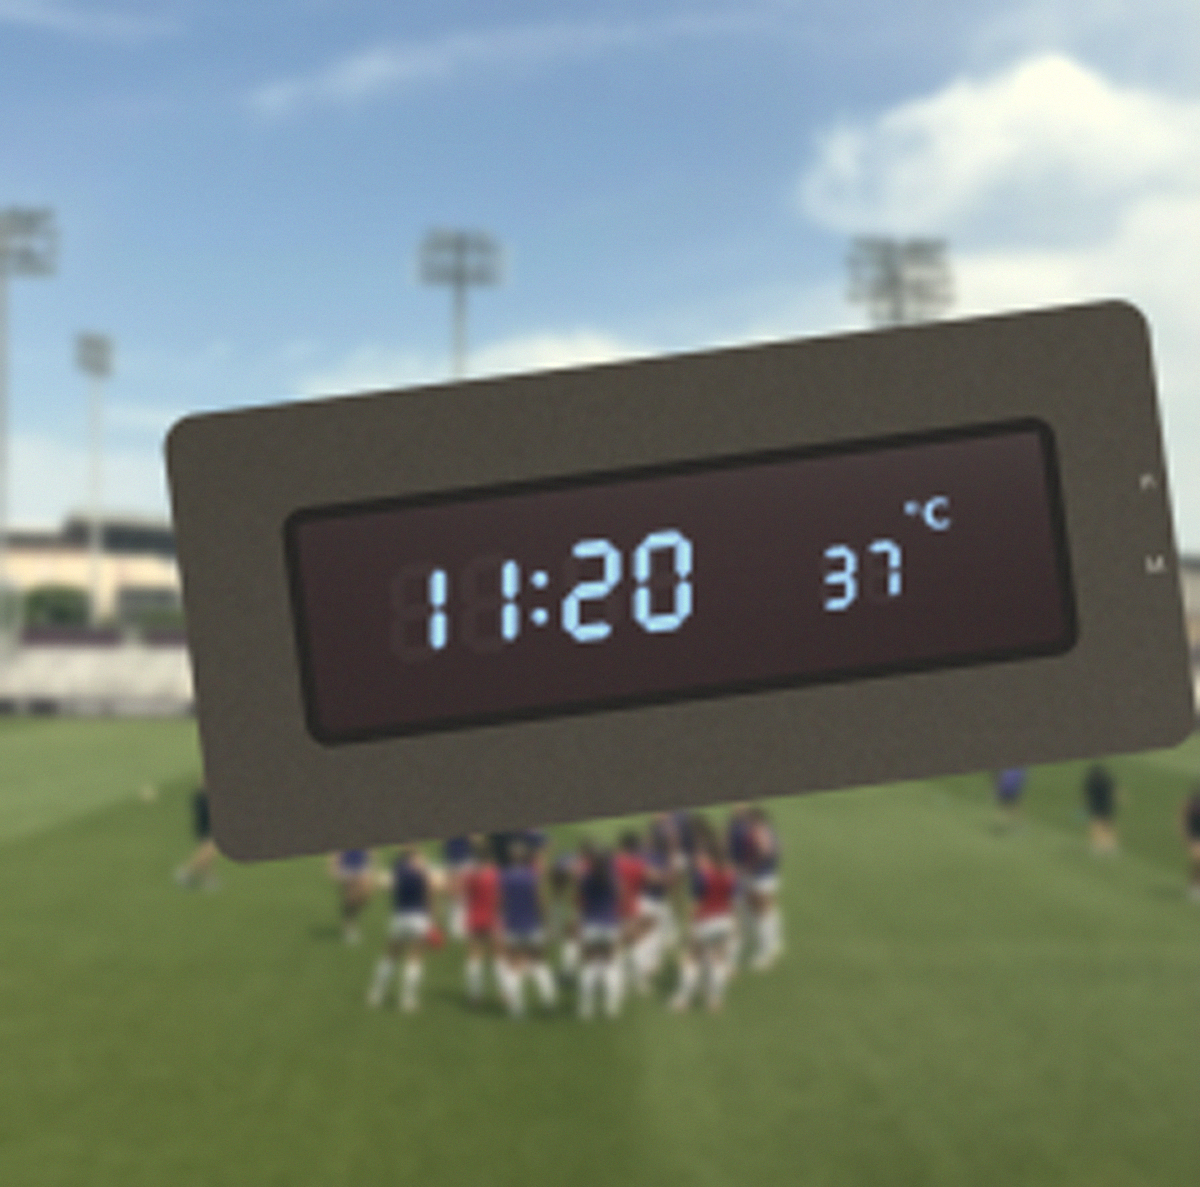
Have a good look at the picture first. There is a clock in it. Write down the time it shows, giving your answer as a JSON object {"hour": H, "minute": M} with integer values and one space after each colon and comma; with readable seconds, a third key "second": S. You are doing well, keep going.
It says {"hour": 11, "minute": 20}
